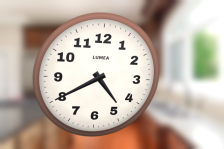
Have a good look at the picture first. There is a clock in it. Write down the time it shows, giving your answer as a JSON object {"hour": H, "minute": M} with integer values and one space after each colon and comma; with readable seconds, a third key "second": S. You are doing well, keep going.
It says {"hour": 4, "minute": 40}
